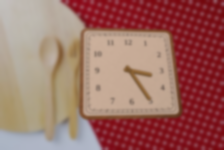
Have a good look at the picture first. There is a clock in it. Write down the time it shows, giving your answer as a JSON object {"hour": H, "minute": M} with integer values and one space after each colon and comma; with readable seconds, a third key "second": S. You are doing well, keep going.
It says {"hour": 3, "minute": 25}
